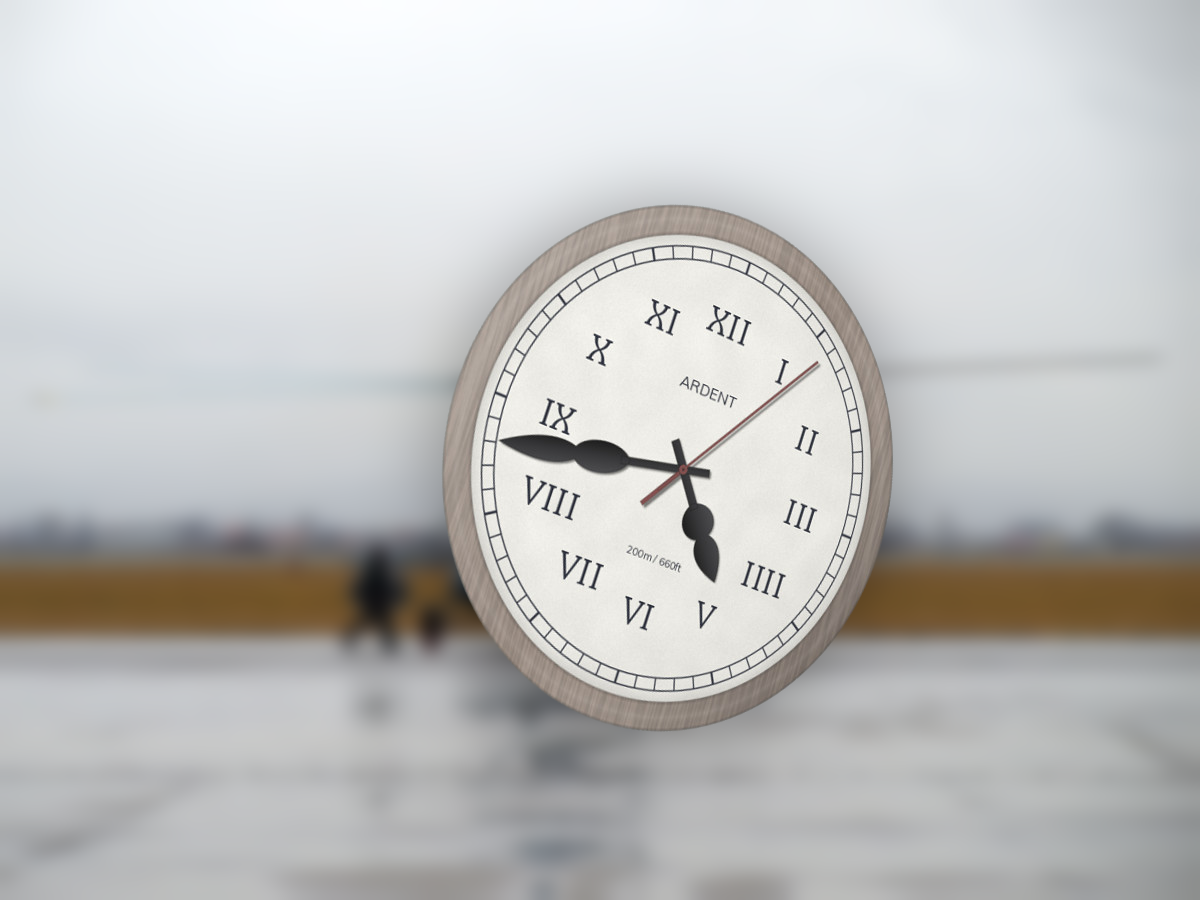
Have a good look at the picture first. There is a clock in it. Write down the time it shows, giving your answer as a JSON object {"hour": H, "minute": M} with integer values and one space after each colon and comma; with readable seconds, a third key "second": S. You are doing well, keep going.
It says {"hour": 4, "minute": 43, "second": 6}
